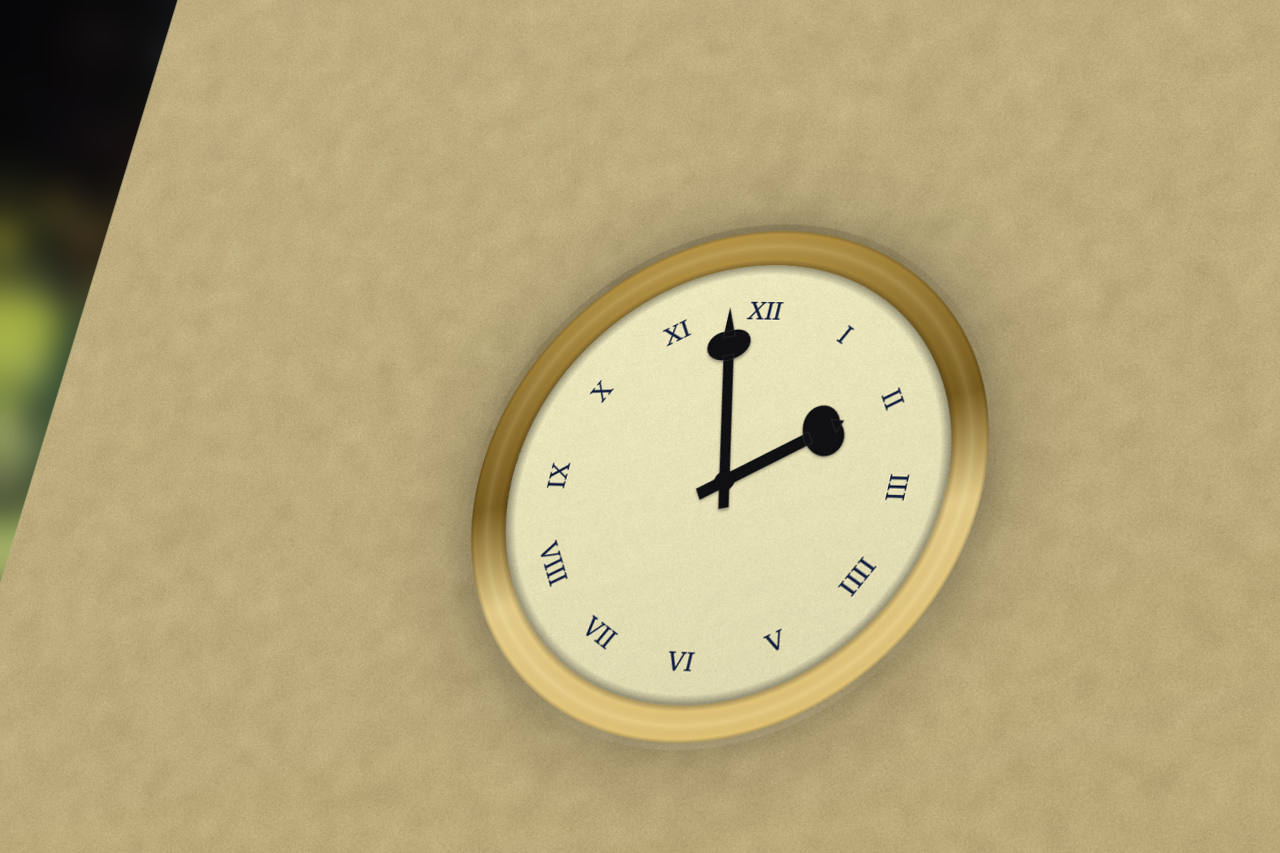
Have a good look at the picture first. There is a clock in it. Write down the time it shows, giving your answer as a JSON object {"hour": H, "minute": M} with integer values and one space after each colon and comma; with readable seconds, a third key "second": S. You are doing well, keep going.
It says {"hour": 1, "minute": 58}
